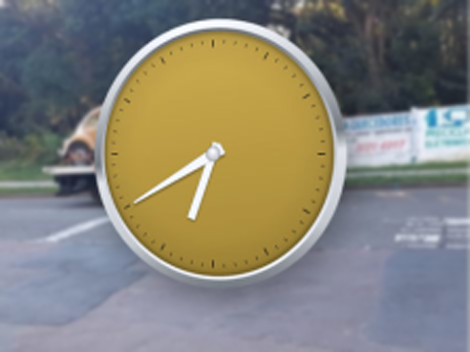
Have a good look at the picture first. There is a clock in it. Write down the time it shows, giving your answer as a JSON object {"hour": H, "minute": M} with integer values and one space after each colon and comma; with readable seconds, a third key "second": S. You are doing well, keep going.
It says {"hour": 6, "minute": 40}
